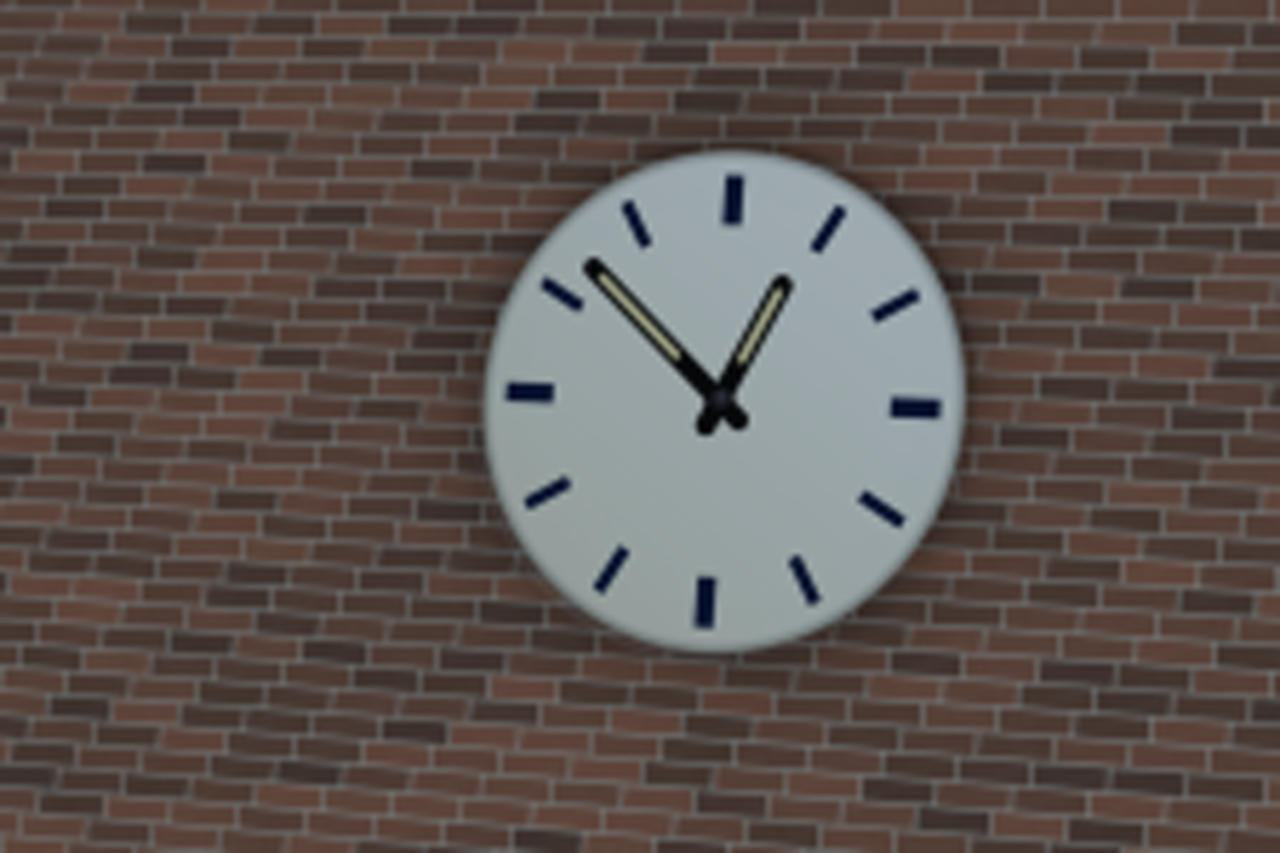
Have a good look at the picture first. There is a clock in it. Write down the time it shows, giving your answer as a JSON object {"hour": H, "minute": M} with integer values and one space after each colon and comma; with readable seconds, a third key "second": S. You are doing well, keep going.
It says {"hour": 12, "minute": 52}
